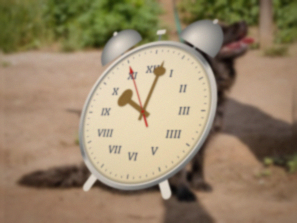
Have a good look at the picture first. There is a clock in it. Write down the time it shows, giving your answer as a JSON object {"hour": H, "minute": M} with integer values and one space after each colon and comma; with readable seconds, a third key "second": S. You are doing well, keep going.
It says {"hour": 10, "minute": 1, "second": 55}
